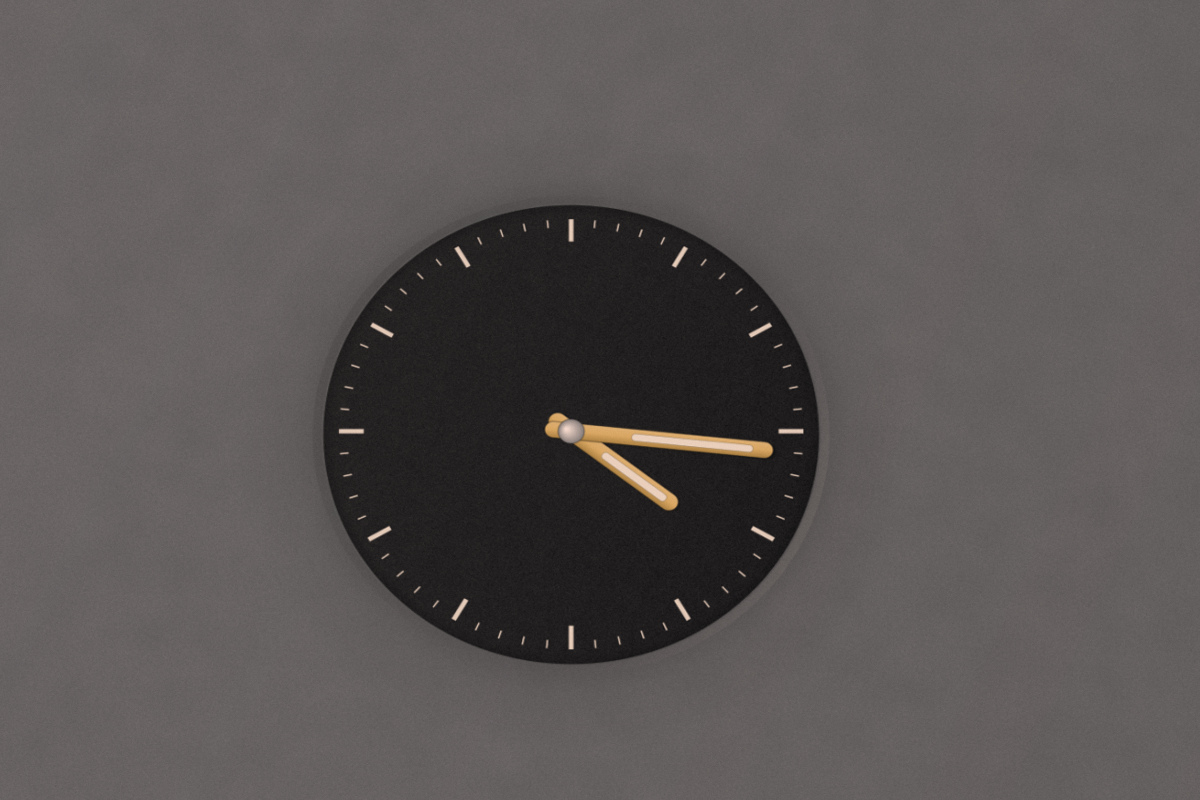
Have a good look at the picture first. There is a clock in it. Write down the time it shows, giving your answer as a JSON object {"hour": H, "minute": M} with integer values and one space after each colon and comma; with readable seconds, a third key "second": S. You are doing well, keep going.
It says {"hour": 4, "minute": 16}
